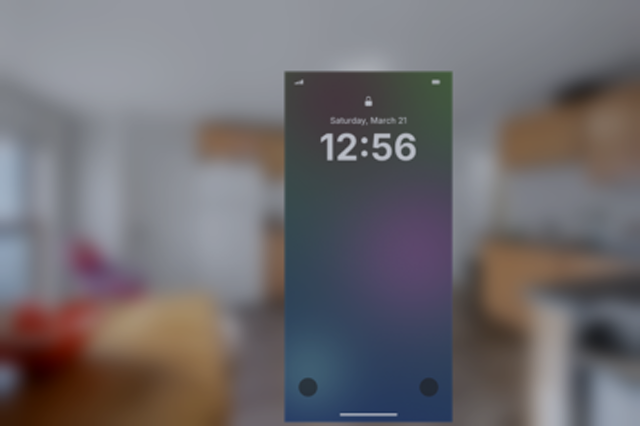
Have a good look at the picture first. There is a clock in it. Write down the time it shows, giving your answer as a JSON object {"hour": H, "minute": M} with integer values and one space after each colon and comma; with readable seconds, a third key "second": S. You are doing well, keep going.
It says {"hour": 12, "minute": 56}
